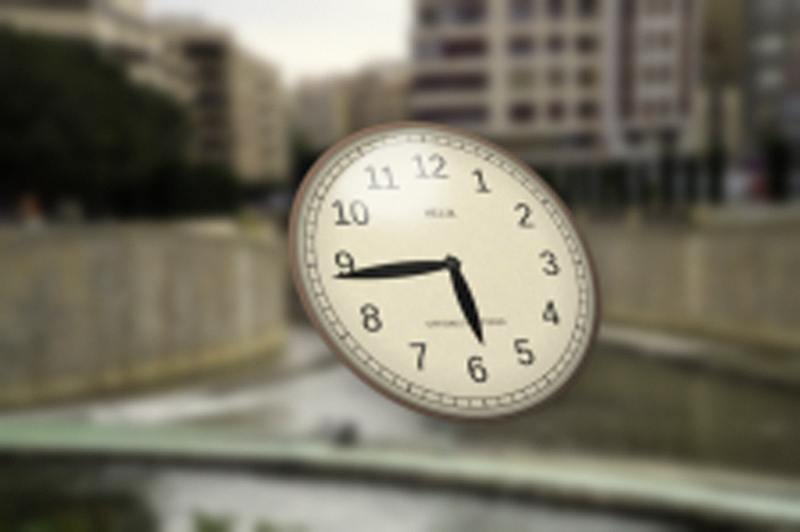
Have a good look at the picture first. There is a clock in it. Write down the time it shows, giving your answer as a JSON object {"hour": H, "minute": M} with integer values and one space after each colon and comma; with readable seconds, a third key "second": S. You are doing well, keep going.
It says {"hour": 5, "minute": 44}
